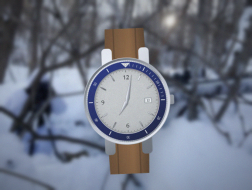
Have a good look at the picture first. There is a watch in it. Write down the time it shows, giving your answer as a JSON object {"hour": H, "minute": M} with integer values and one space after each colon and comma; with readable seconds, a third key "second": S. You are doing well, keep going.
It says {"hour": 7, "minute": 2}
